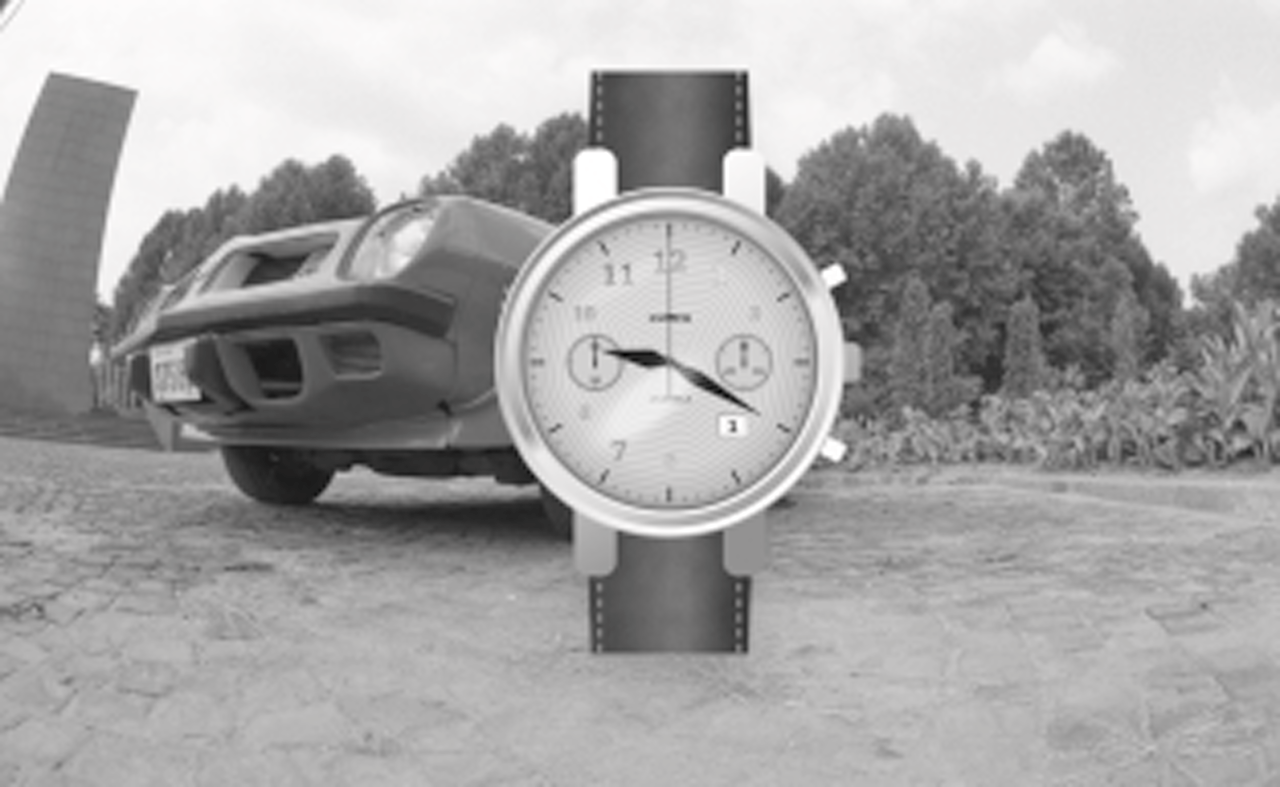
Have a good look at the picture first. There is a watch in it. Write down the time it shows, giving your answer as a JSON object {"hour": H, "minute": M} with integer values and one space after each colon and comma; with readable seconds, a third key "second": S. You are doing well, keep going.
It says {"hour": 9, "minute": 20}
